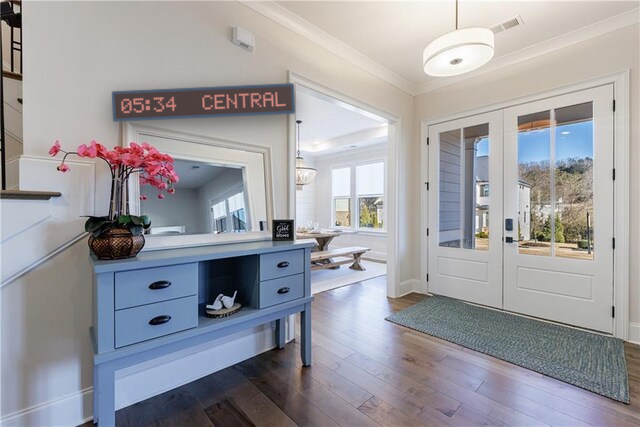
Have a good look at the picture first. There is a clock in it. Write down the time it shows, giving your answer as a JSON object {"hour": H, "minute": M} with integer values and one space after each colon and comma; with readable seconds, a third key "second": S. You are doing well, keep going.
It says {"hour": 5, "minute": 34}
